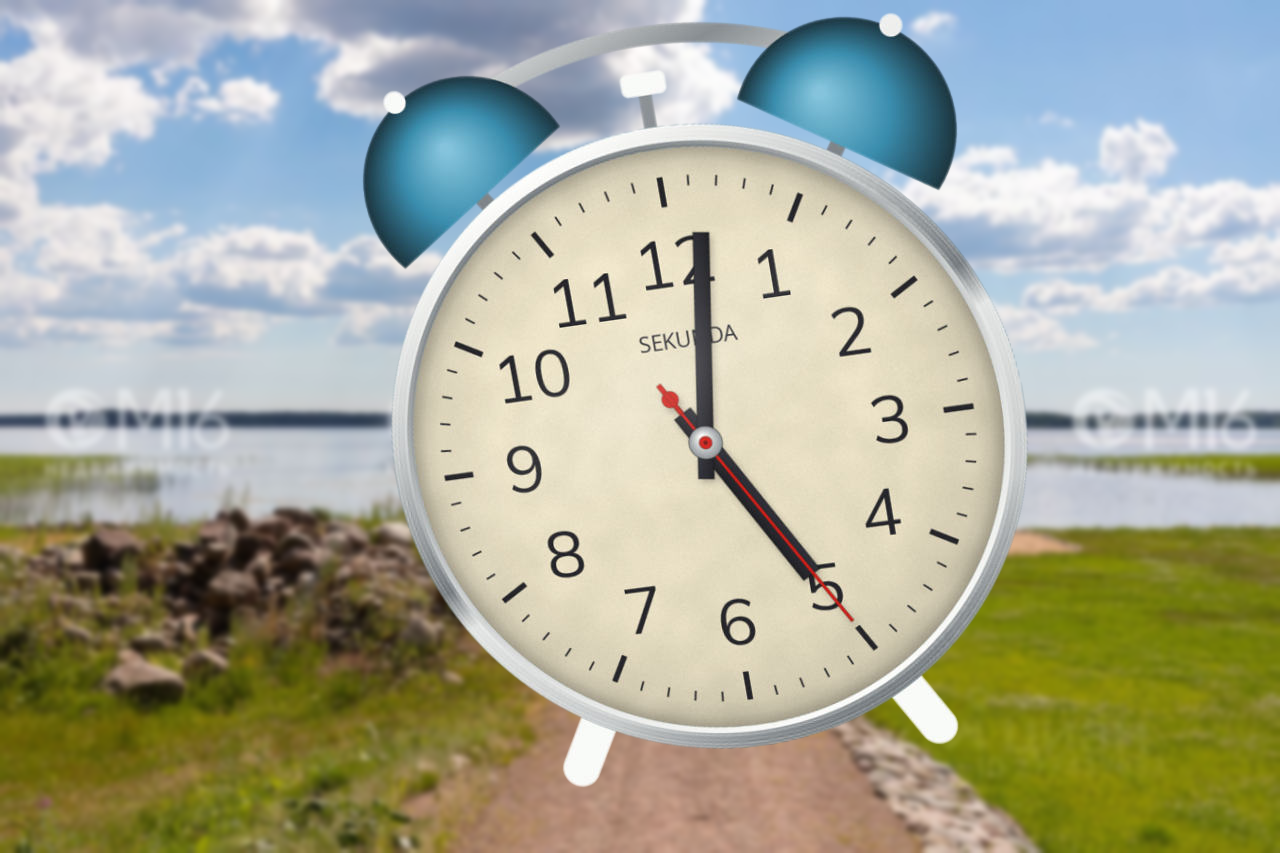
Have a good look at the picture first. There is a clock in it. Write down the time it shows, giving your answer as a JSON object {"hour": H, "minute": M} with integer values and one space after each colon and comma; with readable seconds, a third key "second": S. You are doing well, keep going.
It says {"hour": 5, "minute": 1, "second": 25}
